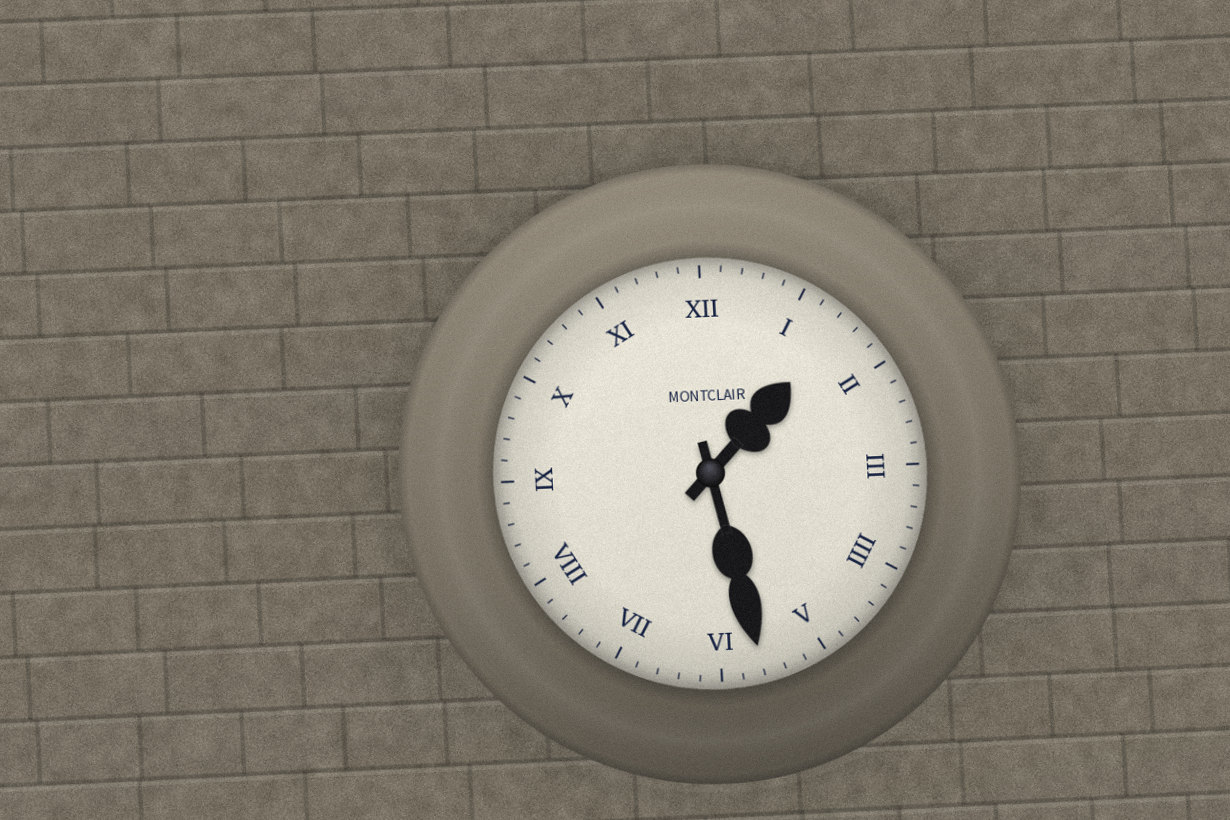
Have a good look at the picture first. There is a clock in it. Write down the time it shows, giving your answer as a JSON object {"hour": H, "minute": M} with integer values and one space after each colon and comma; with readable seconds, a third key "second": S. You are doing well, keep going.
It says {"hour": 1, "minute": 28}
